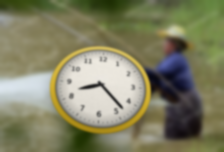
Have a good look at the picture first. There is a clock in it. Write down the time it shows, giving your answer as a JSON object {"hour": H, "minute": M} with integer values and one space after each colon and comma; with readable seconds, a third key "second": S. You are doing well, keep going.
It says {"hour": 8, "minute": 23}
